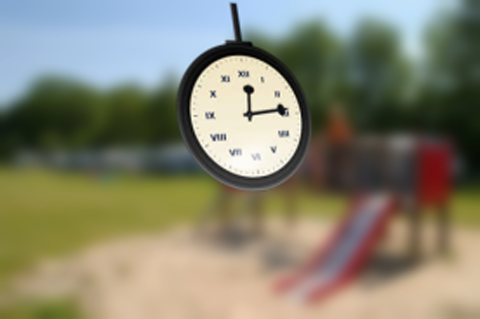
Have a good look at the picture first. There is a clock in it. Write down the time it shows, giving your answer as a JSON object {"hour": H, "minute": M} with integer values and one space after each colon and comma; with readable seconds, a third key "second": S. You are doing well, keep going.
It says {"hour": 12, "minute": 14}
